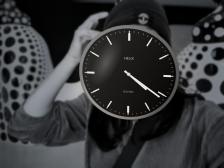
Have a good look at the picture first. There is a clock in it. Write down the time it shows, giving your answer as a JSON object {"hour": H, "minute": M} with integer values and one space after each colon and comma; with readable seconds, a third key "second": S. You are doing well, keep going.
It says {"hour": 4, "minute": 21}
